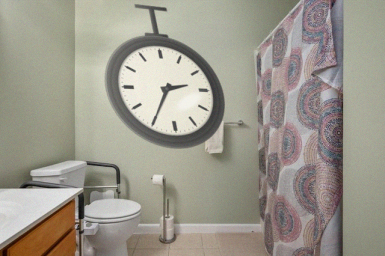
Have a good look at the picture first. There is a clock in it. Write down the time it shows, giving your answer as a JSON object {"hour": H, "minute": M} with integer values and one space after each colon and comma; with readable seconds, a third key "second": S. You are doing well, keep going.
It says {"hour": 2, "minute": 35}
